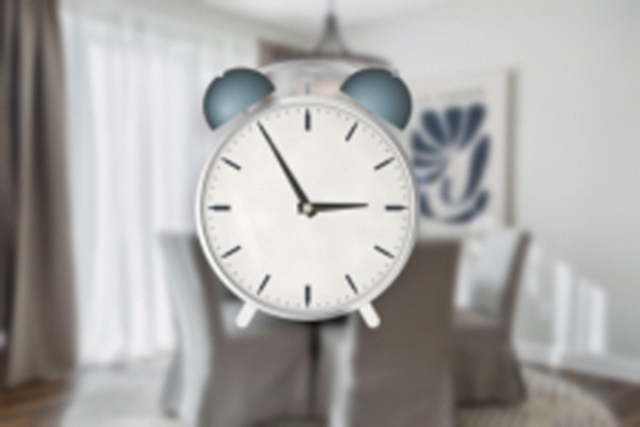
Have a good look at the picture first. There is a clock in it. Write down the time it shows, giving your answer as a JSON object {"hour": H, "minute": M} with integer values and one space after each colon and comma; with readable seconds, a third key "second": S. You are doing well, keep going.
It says {"hour": 2, "minute": 55}
